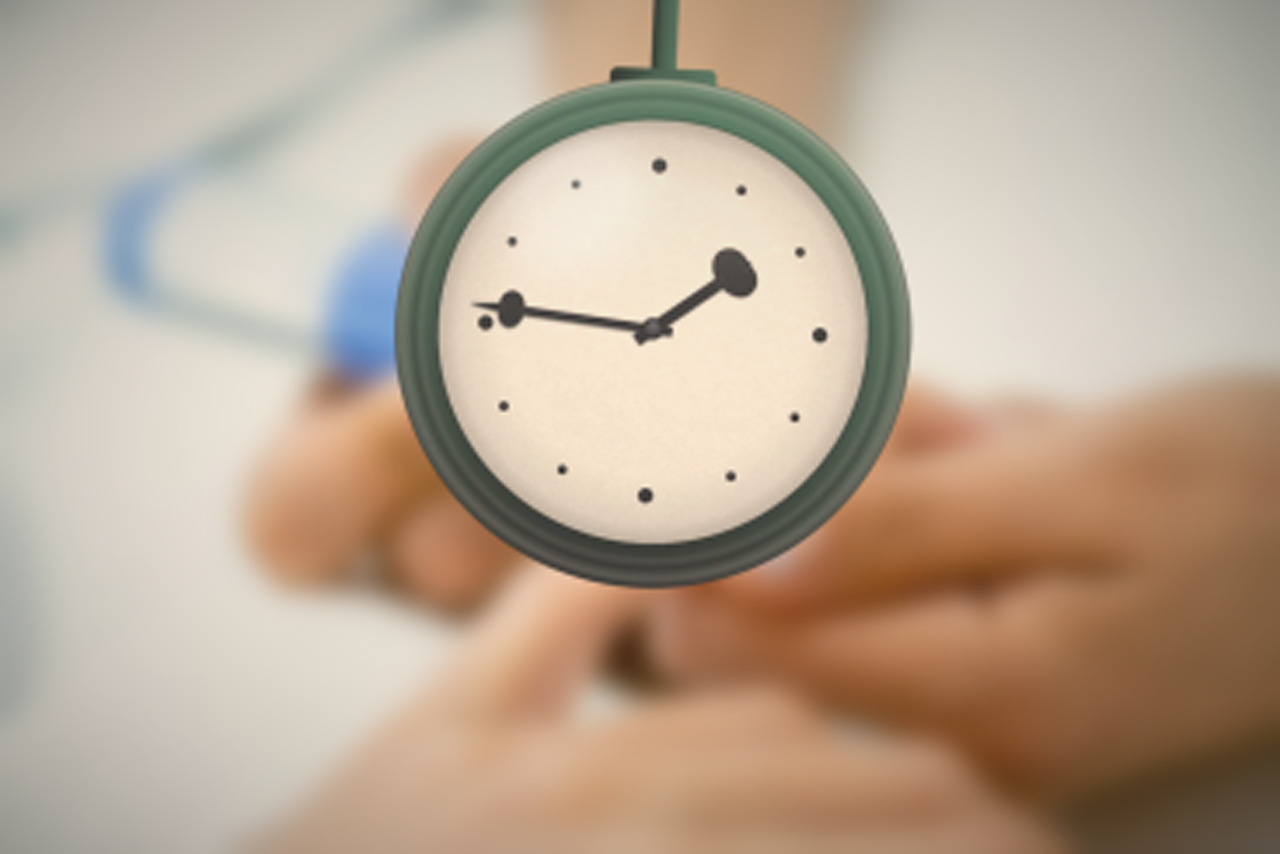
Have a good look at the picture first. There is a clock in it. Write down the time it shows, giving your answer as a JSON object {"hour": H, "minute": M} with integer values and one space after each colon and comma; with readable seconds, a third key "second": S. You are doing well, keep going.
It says {"hour": 1, "minute": 46}
